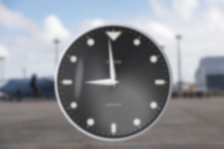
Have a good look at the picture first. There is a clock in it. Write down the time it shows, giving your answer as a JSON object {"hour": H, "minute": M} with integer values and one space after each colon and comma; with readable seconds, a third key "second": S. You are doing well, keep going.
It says {"hour": 8, "minute": 59}
